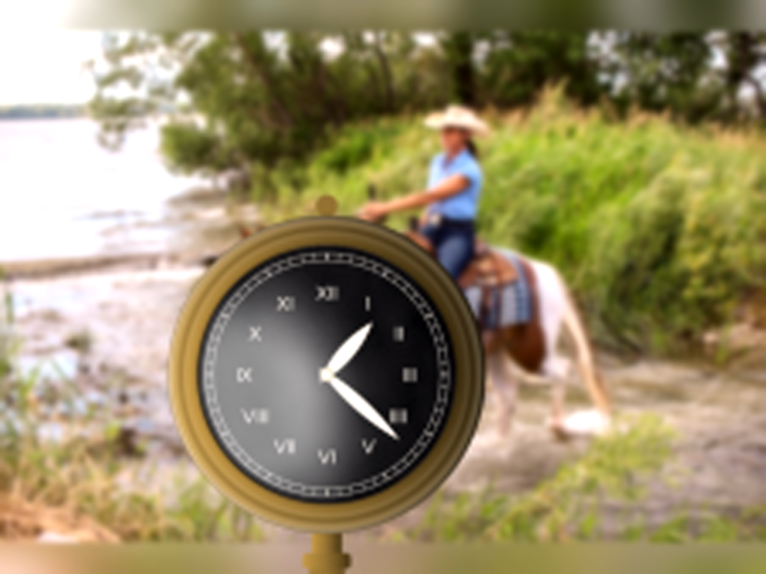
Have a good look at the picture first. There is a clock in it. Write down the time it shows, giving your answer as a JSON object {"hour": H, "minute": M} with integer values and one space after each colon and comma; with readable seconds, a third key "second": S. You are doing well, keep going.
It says {"hour": 1, "minute": 22}
